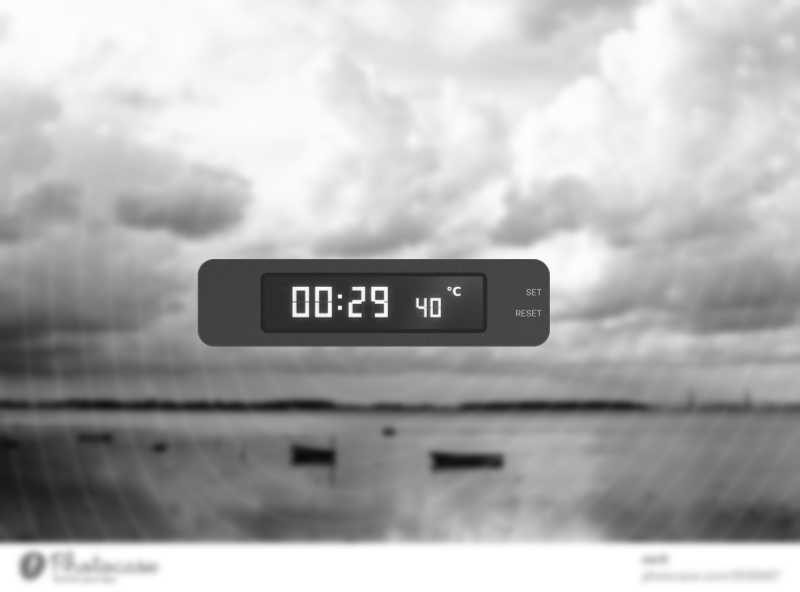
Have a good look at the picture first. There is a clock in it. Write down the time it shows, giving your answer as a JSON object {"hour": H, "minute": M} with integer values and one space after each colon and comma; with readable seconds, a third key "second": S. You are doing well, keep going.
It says {"hour": 0, "minute": 29}
